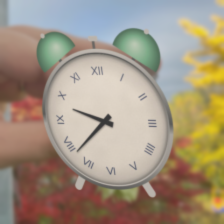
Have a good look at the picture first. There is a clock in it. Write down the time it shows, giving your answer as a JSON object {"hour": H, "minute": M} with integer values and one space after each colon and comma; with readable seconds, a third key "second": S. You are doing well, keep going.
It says {"hour": 9, "minute": 38}
